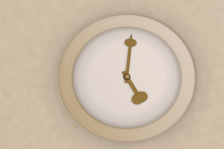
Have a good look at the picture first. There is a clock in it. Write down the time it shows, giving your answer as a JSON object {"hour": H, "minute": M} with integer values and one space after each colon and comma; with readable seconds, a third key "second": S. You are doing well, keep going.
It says {"hour": 5, "minute": 1}
